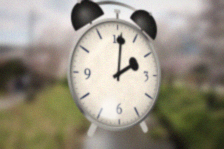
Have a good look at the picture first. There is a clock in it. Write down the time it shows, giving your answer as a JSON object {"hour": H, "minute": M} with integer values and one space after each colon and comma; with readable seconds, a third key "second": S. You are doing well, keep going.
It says {"hour": 2, "minute": 1}
